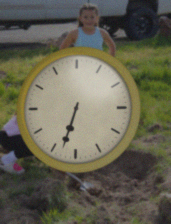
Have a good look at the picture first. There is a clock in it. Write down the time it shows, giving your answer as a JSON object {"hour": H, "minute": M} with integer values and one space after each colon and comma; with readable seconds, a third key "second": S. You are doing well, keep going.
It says {"hour": 6, "minute": 33}
